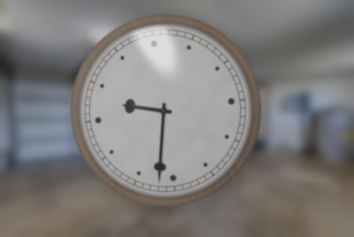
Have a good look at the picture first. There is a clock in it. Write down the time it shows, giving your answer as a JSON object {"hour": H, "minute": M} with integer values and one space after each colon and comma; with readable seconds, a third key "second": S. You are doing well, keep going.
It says {"hour": 9, "minute": 32}
